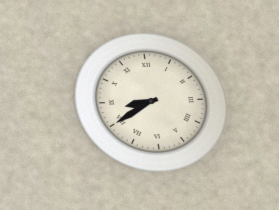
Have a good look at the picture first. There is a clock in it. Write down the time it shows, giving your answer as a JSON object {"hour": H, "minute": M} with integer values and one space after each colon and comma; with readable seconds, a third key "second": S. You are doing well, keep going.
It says {"hour": 8, "minute": 40}
